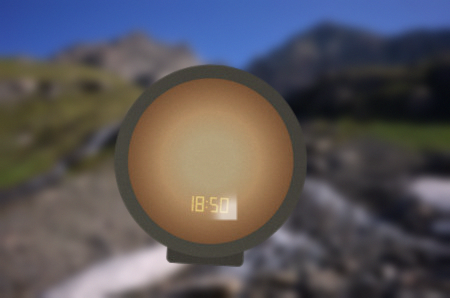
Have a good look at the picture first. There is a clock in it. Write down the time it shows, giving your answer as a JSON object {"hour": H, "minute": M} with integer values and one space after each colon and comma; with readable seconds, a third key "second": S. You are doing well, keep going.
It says {"hour": 18, "minute": 50}
